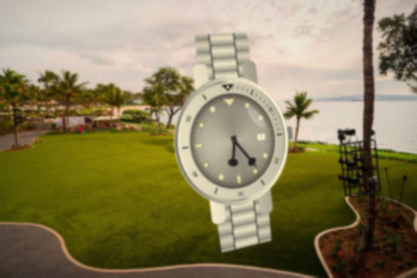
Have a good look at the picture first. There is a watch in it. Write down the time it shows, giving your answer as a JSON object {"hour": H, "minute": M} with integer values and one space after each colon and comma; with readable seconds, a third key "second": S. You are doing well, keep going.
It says {"hour": 6, "minute": 24}
